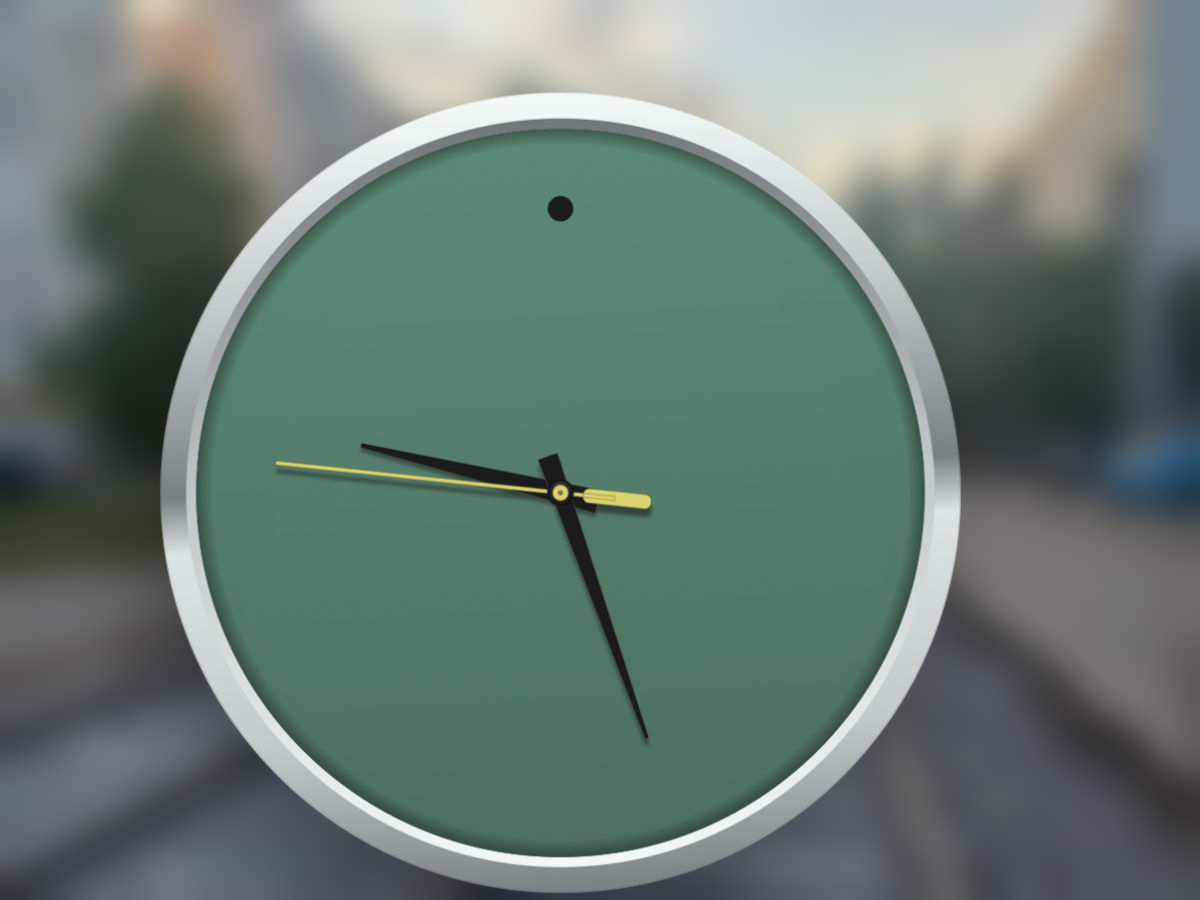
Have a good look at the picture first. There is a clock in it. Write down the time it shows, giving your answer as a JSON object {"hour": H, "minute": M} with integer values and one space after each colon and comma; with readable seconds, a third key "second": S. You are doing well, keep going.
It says {"hour": 9, "minute": 26, "second": 46}
